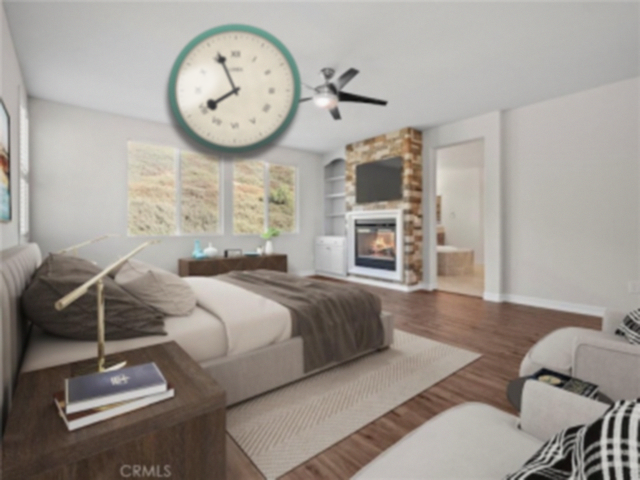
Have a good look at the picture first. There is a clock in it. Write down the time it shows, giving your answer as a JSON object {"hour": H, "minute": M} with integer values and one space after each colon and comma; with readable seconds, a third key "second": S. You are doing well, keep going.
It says {"hour": 7, "minute": 56}
